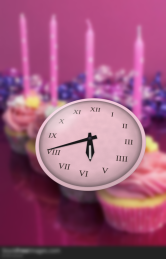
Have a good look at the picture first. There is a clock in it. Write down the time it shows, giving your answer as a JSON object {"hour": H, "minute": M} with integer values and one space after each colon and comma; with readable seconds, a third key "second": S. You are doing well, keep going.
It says {"hour": 5, "minute": 41}
